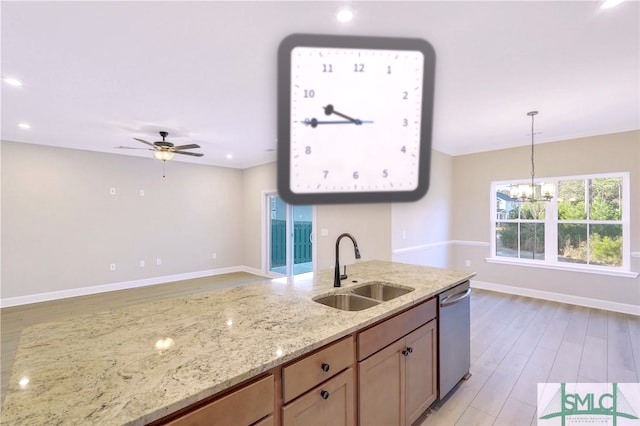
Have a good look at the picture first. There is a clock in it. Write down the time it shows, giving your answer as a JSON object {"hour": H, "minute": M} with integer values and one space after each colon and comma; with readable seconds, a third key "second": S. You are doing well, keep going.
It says {"hour": 9, "minute": 44, "second": 45}
